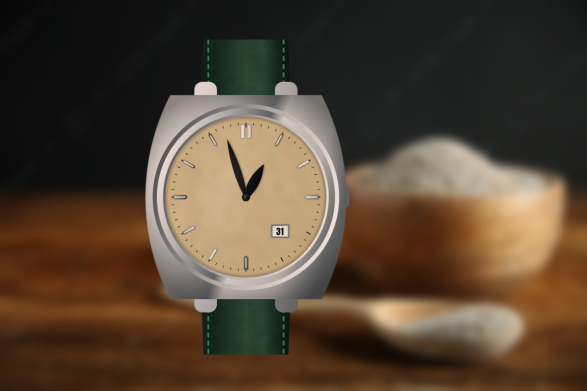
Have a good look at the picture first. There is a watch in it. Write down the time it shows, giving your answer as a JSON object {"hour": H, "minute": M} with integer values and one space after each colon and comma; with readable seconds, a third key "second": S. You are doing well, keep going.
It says {"hour": 12, "minute": 57}
